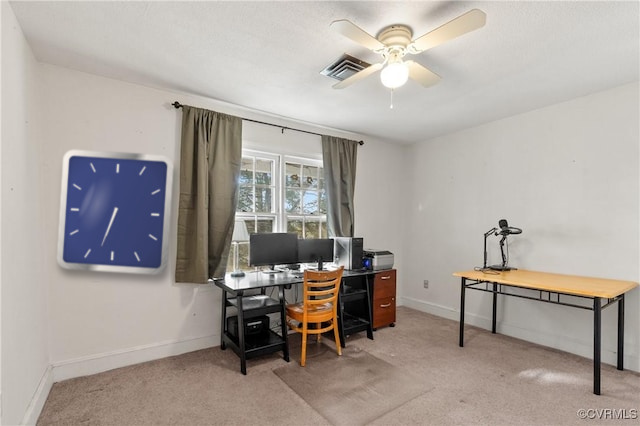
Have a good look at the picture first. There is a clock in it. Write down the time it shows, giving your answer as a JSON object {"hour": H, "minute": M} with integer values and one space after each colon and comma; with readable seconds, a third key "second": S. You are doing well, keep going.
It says {"hour": 6, "minute": 33}
